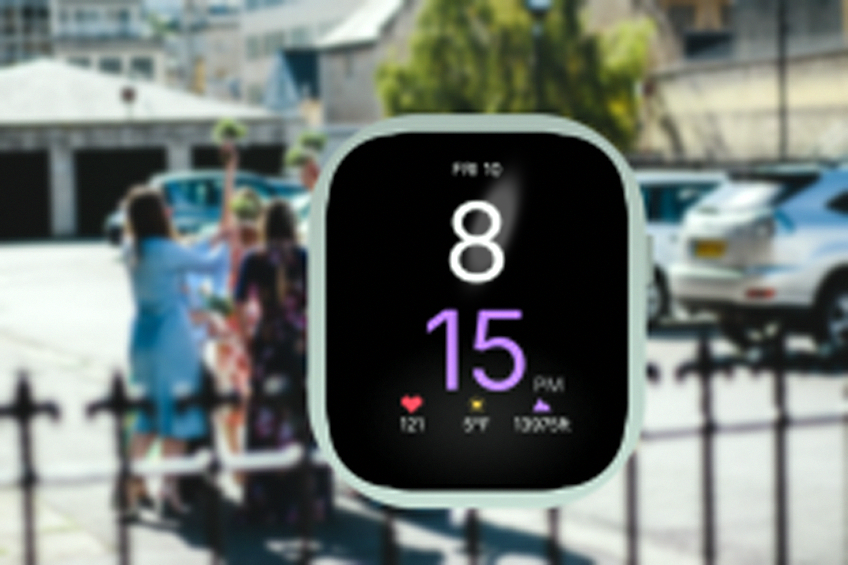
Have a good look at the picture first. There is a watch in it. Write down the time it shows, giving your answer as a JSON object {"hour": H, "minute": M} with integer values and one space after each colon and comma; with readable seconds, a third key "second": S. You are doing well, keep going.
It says {"hour": 8, "minute": 15}
